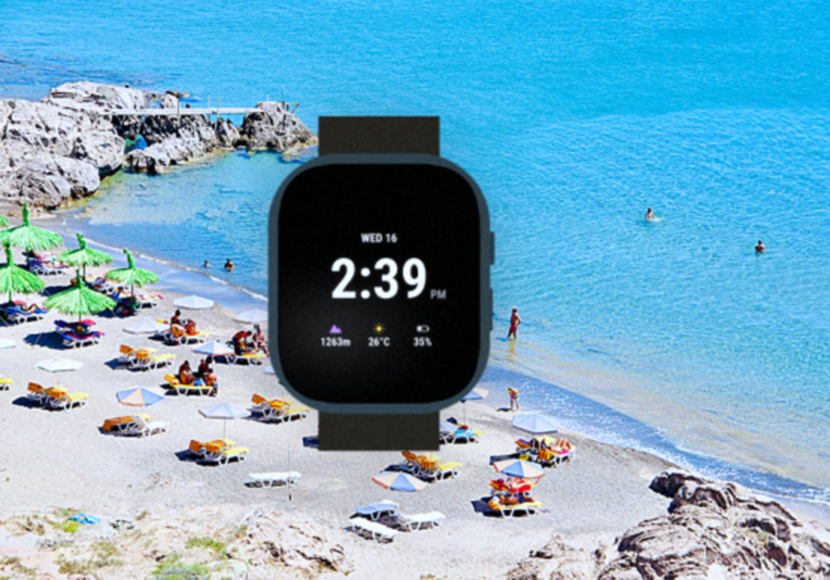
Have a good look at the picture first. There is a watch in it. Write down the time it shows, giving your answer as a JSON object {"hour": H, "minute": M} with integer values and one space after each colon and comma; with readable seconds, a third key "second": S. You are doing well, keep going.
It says {"hour": 2, "minute": 39}
